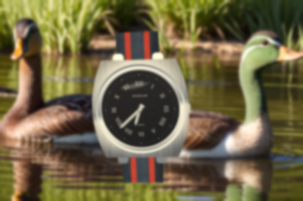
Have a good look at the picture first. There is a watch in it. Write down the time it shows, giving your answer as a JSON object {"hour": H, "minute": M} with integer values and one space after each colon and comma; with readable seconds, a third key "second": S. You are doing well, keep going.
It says {"hour": 6, "minute": 38}
